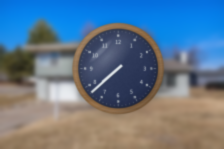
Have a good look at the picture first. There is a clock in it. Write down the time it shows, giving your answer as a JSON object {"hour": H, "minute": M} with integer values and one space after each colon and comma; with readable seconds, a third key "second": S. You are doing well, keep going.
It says {"hour": 7, "minute": 38}
